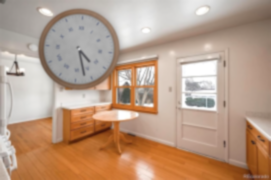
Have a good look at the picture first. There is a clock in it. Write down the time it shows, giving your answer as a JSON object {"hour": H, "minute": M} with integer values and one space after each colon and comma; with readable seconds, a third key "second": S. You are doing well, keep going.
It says {"hour": 4, "minute": 27}
